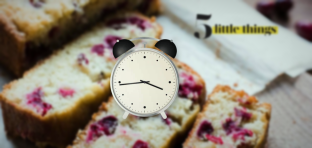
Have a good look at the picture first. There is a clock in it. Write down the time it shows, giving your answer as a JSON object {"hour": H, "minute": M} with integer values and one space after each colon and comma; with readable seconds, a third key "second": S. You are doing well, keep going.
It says {"hour": 3, "minute": 44}
